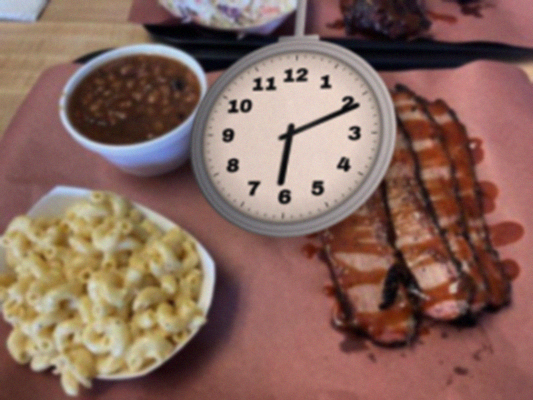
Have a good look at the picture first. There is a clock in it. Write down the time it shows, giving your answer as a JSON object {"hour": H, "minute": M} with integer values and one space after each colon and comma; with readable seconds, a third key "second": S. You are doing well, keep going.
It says {"hour": 6, "minute": 11}
